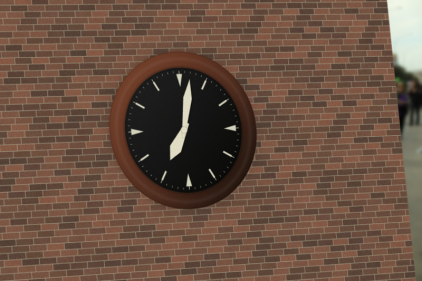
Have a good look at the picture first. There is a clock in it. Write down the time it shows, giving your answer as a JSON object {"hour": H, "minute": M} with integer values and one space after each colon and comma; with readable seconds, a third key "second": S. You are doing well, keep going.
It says {"hour": 7, "minute": 2}
